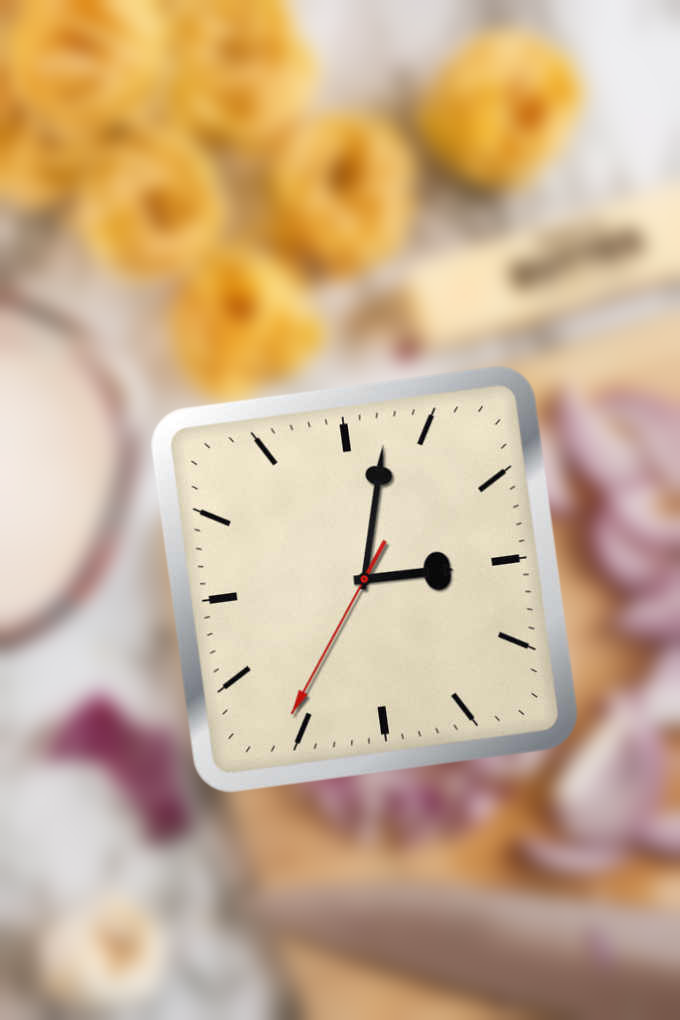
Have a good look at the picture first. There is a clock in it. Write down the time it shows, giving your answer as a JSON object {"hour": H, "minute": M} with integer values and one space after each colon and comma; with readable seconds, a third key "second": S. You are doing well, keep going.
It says {"hour": 3, "minute": 2, "second": 36}
